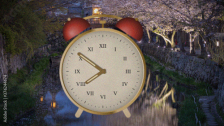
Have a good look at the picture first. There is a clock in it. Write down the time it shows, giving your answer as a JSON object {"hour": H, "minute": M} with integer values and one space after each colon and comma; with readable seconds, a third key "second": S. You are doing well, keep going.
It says {"hour": 7, "minute": 51}
